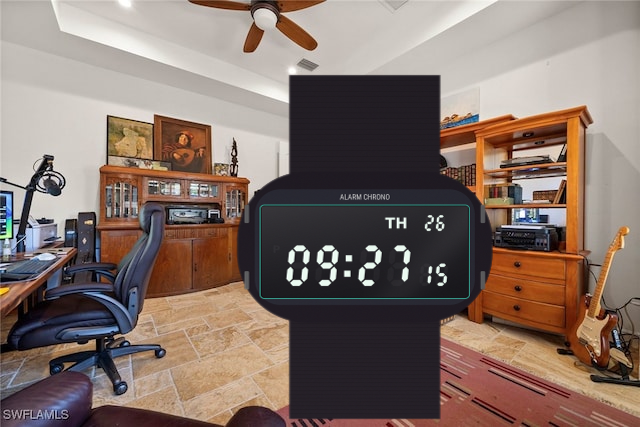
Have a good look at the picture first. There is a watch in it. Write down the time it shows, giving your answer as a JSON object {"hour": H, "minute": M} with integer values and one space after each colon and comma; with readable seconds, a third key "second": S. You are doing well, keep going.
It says {"hour": 9, "minute": 27, "second": 15}
